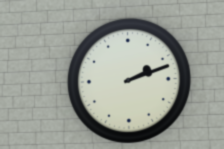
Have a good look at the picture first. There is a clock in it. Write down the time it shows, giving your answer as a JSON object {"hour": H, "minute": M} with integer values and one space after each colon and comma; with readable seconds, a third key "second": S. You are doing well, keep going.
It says {"hour": 2, "minute": 12}
